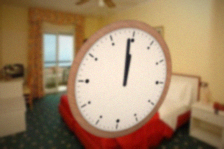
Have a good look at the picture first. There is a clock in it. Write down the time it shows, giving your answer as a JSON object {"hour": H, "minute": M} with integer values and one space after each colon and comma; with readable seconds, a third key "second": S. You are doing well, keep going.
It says {"hour": 11, "minute": 59}
